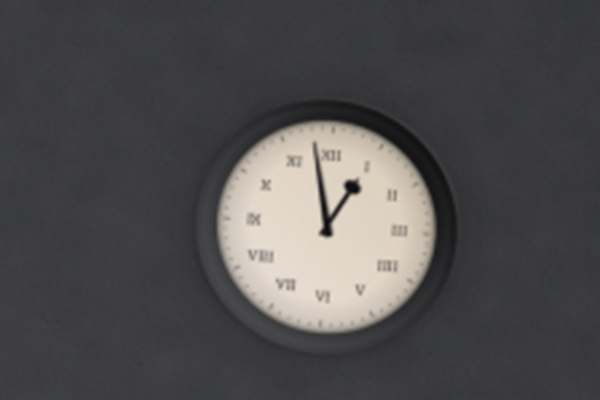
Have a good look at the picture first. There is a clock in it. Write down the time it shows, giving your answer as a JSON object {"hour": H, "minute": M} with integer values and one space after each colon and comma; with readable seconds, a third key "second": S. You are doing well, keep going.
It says {"hour": 12, "minute": 58}
